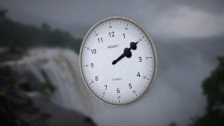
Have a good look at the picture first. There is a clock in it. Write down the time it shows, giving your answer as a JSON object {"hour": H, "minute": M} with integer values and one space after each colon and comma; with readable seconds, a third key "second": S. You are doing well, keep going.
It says {"hour": 2, "minute": 10}
